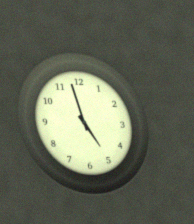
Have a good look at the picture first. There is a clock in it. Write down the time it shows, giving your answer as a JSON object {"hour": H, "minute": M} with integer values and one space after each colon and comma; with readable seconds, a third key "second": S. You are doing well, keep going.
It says {"hour": 4, "minute": 58}
